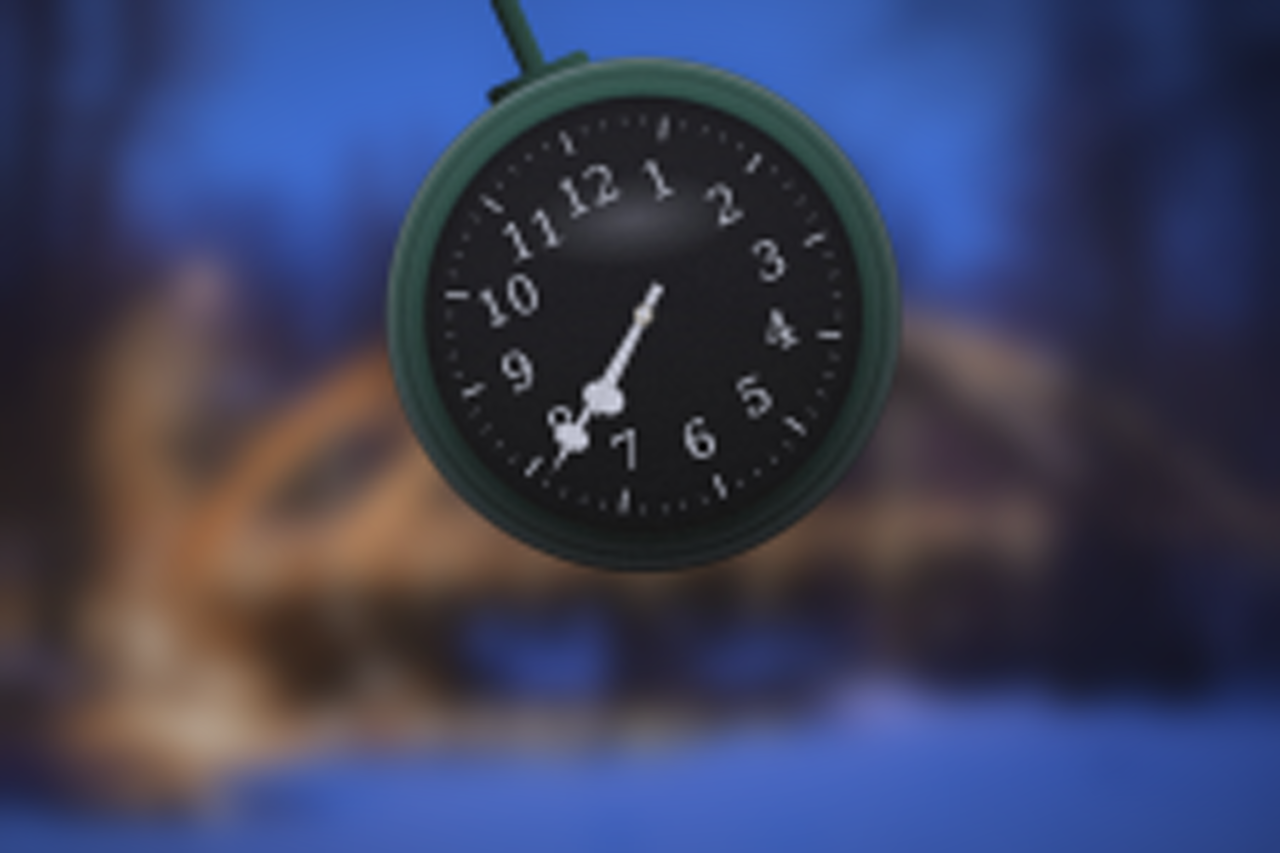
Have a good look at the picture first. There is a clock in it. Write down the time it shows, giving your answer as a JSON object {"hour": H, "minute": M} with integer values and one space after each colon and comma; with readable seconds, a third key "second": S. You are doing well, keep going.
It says {"hour": 7, "minute": 39}
